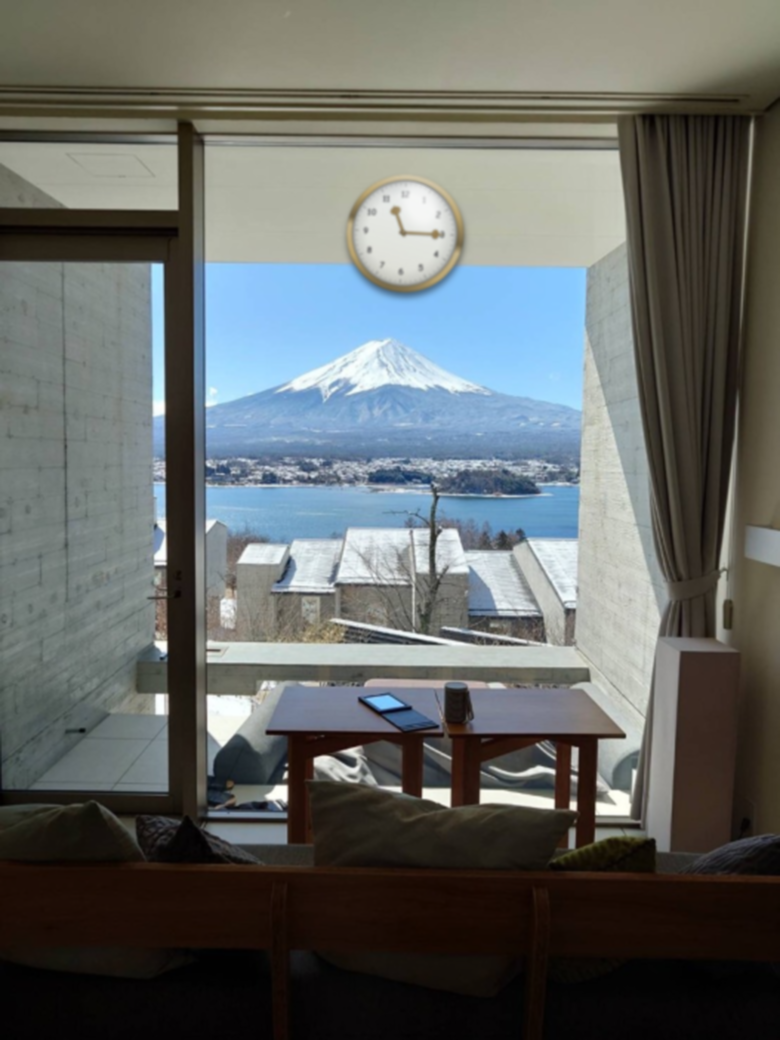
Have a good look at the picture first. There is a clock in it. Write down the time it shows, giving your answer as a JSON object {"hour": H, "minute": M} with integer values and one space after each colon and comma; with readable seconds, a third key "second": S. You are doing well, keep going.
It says {"hour": 11, "minute": 15}
